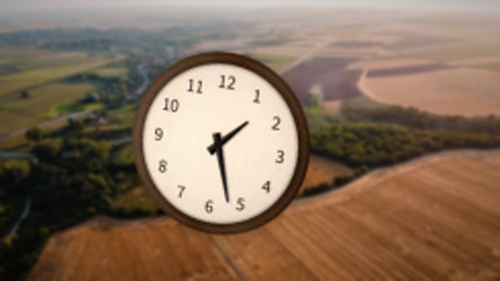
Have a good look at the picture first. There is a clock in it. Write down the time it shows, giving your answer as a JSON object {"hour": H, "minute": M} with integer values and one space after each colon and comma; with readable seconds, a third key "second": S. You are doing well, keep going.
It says {"hour": 1, "minute": 27}
